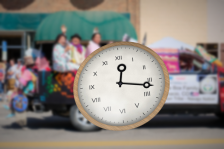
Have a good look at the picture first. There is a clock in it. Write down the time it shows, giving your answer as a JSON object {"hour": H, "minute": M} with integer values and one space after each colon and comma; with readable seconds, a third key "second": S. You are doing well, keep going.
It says {"hour": 12, "minute": 17}
